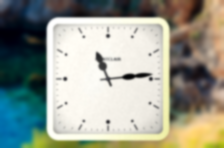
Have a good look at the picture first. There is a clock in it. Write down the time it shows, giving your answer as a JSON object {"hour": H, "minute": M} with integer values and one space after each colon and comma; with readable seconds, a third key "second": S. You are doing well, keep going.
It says {"hour": 11, "minute": 14}
